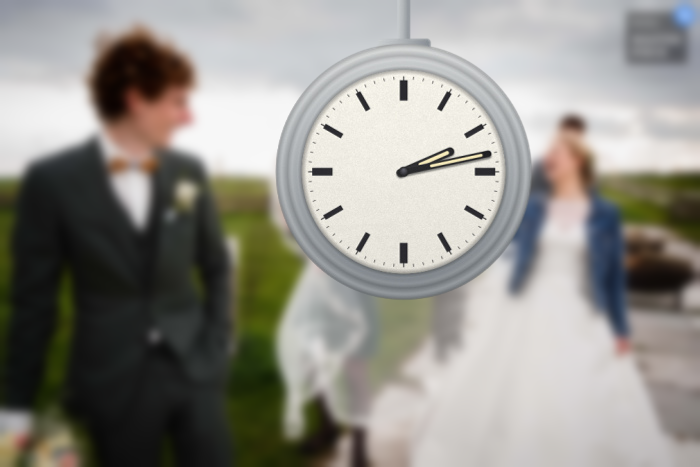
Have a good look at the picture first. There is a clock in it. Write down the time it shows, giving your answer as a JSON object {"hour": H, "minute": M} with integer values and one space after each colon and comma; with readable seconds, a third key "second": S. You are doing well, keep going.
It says {"hour": 2, "minute": 13}
